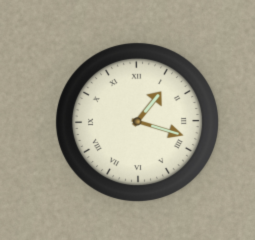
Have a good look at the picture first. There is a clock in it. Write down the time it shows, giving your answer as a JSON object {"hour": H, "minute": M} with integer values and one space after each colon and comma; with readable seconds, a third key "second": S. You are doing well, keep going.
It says {"hour": 1, "minute": 18}
